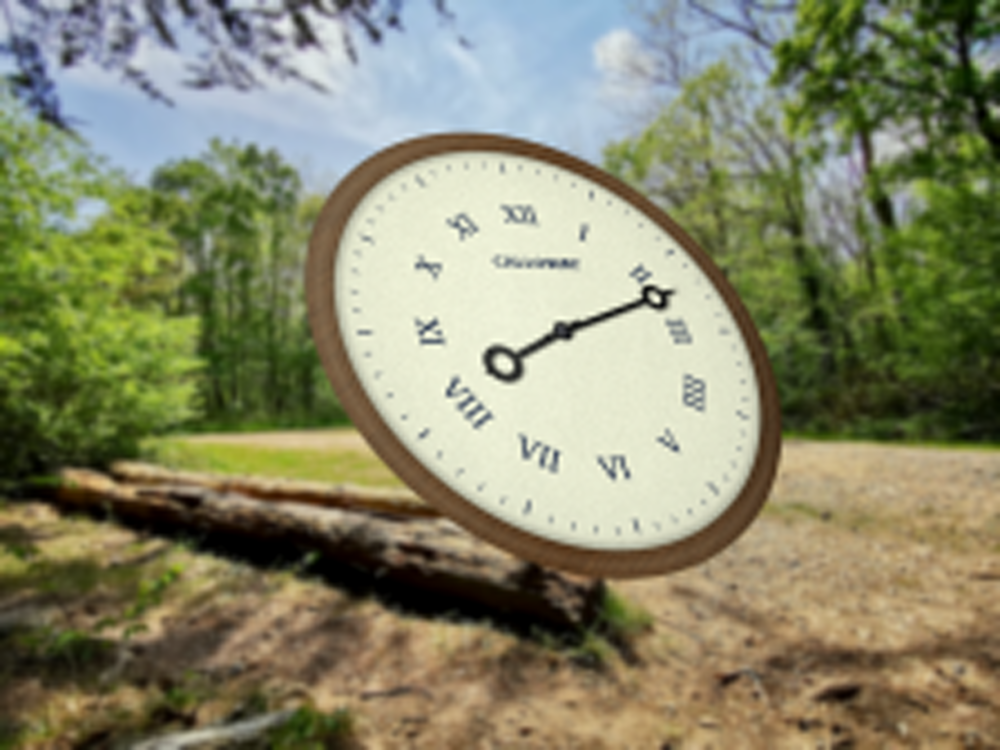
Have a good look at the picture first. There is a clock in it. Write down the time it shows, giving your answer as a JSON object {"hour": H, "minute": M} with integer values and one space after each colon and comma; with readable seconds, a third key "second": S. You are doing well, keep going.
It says {"hour": 8, "minute": 12}
